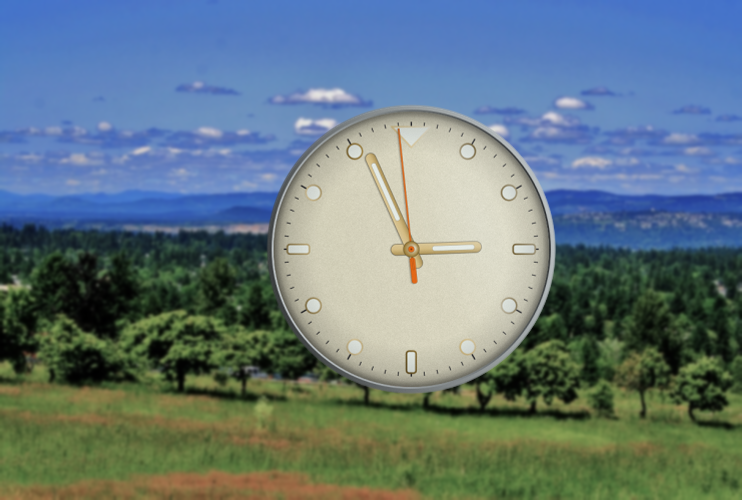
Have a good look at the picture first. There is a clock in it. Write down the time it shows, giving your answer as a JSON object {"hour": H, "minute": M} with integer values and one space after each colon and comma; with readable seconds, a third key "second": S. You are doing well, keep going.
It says {"hour": 2, "minute": 55, "second": 59}
